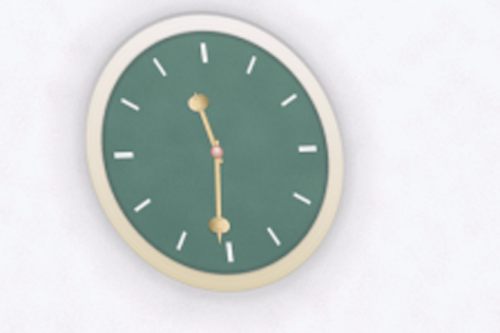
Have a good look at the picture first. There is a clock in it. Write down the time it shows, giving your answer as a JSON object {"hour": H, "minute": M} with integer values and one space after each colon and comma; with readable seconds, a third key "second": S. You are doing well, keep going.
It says {"hour": 11, "minute": 31}
